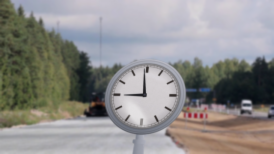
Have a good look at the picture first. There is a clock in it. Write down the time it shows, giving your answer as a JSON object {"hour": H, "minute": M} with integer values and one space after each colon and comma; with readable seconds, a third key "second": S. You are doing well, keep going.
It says {"hour": 8, "minute": 59}
